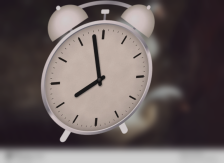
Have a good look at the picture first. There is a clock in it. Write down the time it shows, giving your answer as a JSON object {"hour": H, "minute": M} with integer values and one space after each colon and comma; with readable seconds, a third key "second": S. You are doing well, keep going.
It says {"hour": 7, "minute": 58}
